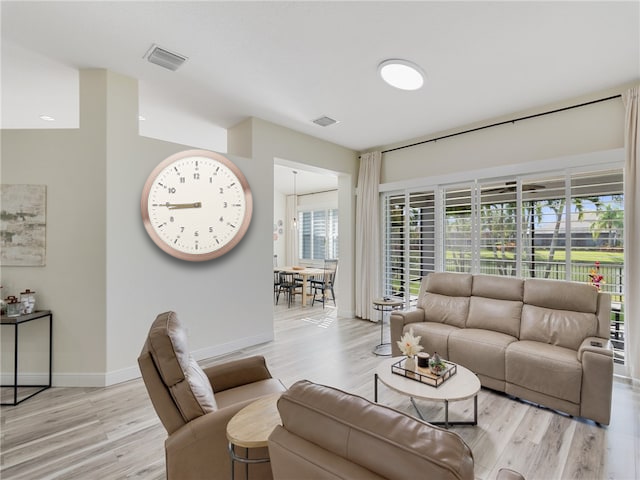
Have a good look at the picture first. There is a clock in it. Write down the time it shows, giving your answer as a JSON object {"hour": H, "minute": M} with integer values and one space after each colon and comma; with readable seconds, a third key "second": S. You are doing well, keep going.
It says {"hour": 8, "minute": 45}
